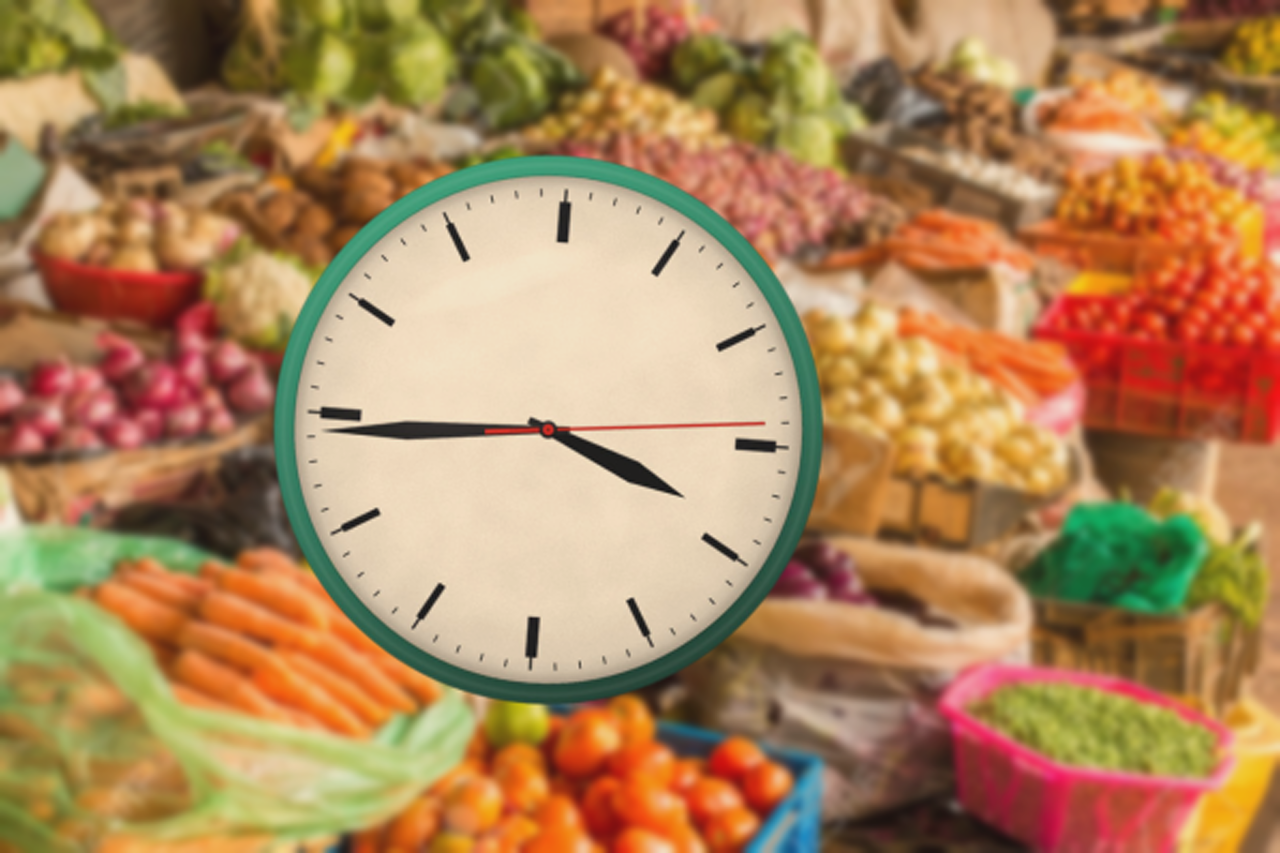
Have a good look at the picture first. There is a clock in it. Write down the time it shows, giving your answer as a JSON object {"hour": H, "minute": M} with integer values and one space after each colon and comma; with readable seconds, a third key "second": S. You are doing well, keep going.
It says {"hour": 3, "minute": 44, "second": 14}
